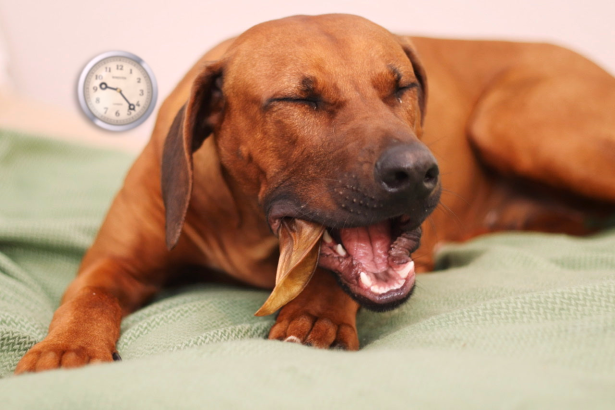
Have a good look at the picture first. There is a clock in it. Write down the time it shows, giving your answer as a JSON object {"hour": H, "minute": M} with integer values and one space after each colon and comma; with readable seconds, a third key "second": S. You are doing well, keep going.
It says {"hour": 9, "minute": 23}
